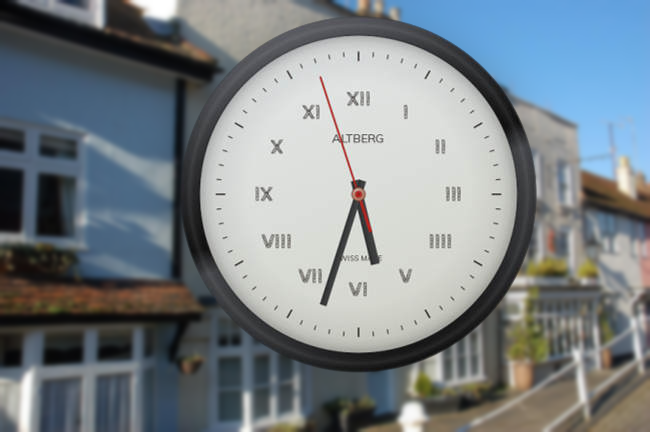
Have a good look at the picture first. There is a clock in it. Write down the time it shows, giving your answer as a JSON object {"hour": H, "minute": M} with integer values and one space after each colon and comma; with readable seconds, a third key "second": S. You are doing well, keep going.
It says {"hour": 5, "minute": 32, "second": 57}
